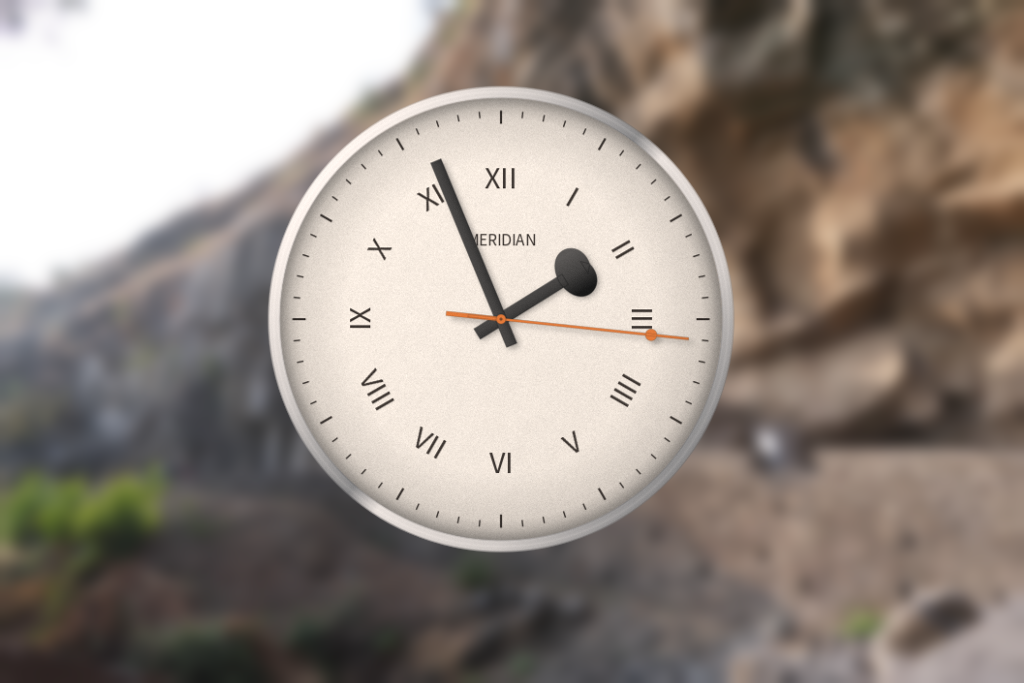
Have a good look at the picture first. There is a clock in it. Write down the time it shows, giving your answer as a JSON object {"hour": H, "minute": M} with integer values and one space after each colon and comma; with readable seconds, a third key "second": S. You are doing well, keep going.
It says {"hour": 1, "minute": 56, "second": 16}
